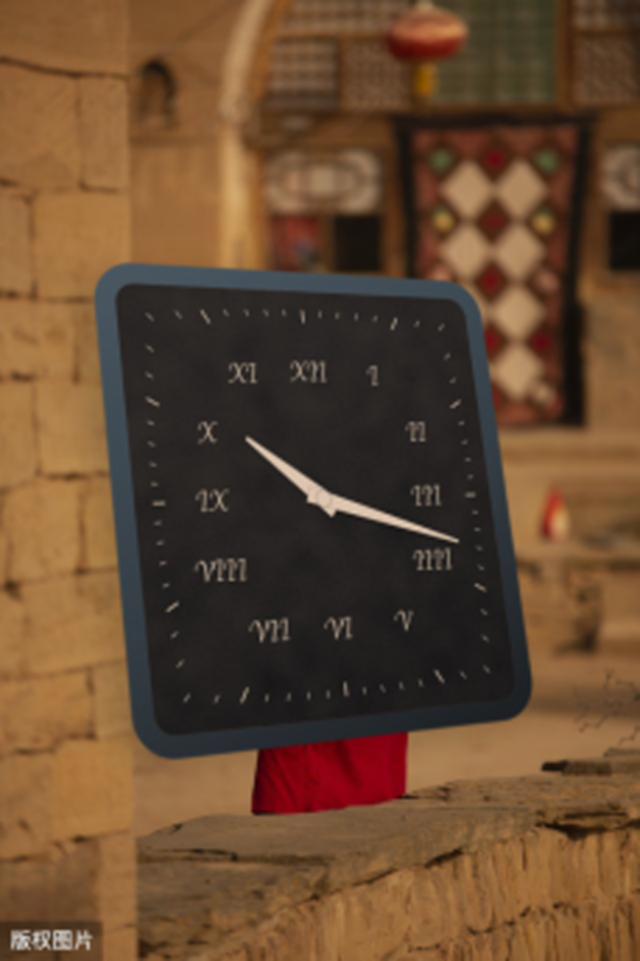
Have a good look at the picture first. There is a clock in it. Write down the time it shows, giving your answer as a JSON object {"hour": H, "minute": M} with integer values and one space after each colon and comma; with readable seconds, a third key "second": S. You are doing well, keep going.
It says {"hour": 10, "minute": 18}
